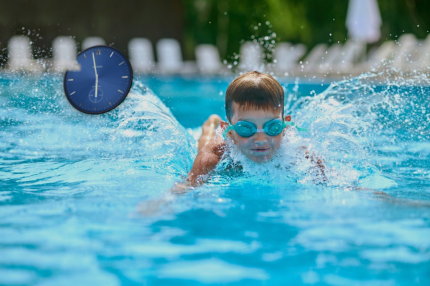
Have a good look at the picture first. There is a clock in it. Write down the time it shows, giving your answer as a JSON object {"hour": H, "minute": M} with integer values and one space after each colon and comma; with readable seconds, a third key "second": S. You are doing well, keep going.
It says {"hour": 5, "minute": 58}
